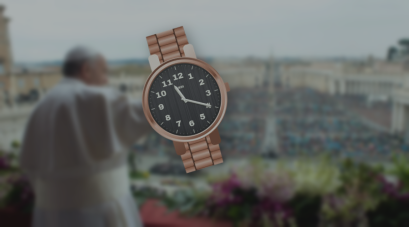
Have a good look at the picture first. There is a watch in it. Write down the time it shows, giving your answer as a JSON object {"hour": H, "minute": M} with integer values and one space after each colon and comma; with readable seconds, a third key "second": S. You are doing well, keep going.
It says {"hour": 11, "minute": 20}
